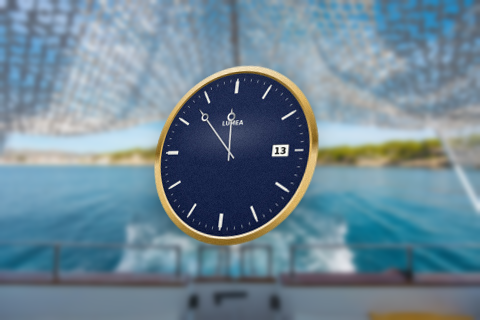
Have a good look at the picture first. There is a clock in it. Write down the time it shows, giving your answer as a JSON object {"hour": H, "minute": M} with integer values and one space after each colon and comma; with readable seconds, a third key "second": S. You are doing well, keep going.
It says {"hour": 11, "minute": 53}
